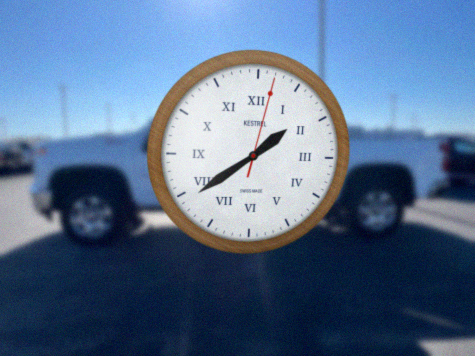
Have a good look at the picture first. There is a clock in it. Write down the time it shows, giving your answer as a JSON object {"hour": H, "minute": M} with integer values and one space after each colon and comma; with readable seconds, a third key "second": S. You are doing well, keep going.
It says {"hour": 1, "minute": 39, "second": 2}
